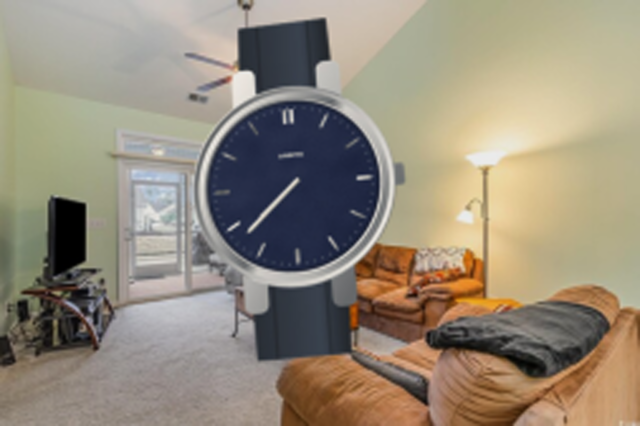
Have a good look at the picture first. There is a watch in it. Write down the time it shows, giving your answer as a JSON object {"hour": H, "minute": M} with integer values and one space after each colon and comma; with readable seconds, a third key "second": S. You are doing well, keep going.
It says {"hour": 7, "minute": 38}
